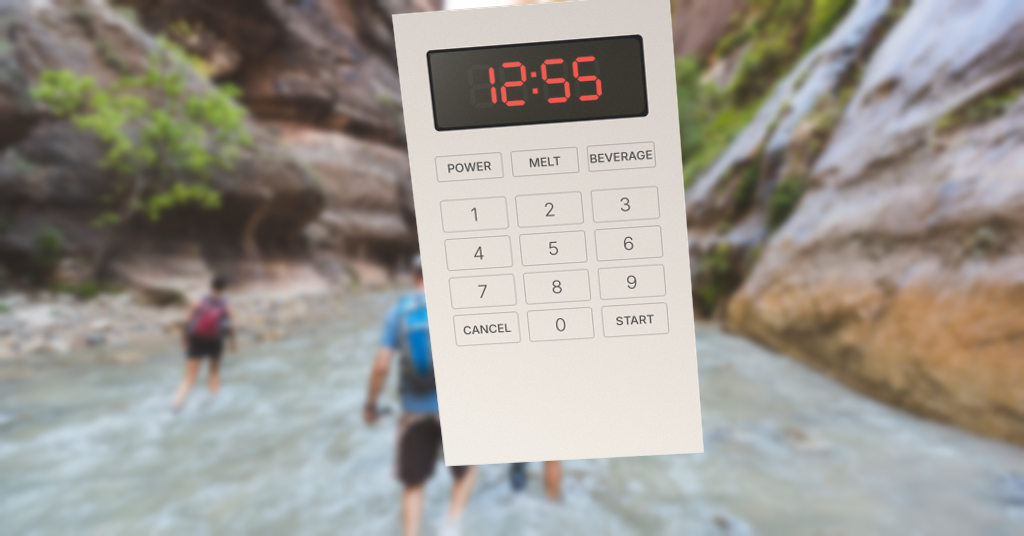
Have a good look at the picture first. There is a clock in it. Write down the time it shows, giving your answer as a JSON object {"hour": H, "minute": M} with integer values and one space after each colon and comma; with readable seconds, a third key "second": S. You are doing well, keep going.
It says {"hour": 12, "minute": 55}
